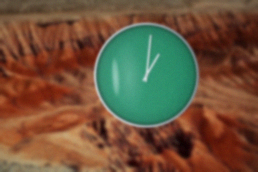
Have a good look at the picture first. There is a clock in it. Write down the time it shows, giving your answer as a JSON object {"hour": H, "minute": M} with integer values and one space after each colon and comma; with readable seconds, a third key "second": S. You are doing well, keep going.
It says {"hour": 1, "minute": 1}
